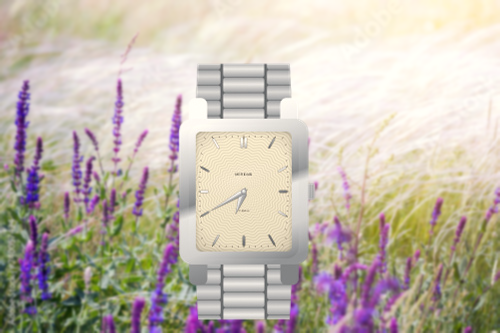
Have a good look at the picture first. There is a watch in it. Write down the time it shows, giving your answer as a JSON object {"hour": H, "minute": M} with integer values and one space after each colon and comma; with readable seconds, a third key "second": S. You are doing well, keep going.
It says {"hour": 6, "minute": 40}
